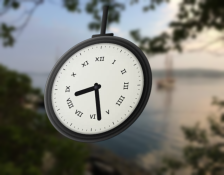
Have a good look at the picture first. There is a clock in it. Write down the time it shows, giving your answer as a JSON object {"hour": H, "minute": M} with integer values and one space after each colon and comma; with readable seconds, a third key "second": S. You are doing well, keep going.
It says {"hour": 8, "minute": 28}
